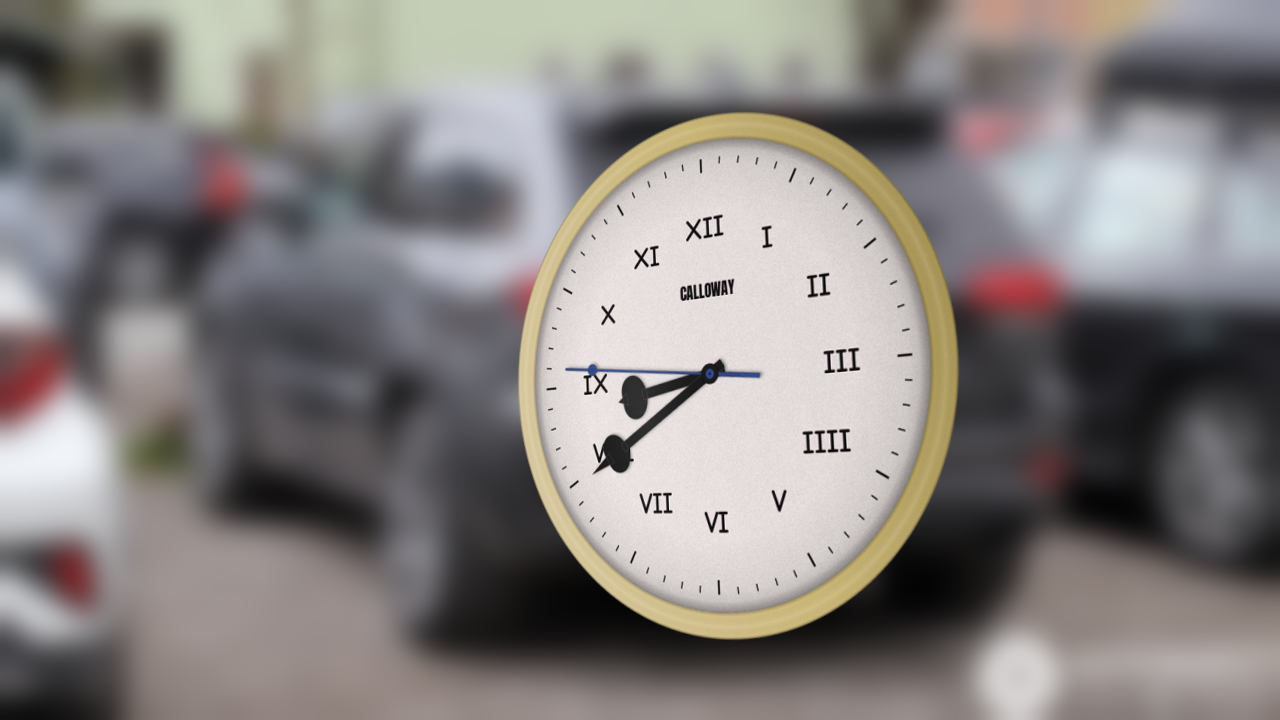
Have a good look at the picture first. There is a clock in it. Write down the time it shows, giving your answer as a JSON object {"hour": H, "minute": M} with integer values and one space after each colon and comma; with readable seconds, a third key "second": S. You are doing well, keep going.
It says {"hour": 8, "minute": 39, "second": 46}
